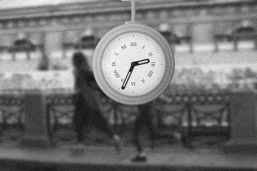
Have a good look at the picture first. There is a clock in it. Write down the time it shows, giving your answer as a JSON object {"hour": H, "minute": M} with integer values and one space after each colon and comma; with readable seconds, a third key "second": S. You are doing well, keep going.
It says {"hour": 2, "minute": 34}
